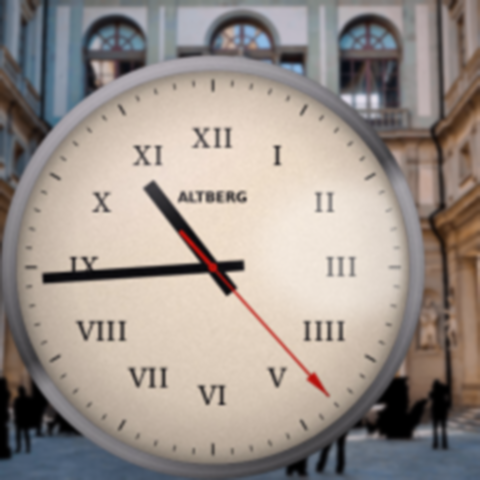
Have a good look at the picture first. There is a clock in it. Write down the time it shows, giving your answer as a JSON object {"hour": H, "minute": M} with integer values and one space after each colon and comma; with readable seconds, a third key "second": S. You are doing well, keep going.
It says {"hour": 10, "minute": 44, "second": 23}
